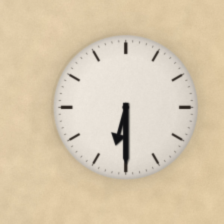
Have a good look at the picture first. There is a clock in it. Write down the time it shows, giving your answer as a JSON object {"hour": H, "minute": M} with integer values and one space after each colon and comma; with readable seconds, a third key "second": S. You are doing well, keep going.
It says {"hour": 6, "minute": 30}
